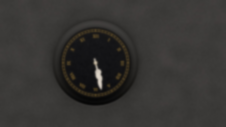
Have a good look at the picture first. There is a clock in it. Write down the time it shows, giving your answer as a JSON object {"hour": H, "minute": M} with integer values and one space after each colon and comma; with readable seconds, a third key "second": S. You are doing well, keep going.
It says {"hour": 5, "minute": 28}
